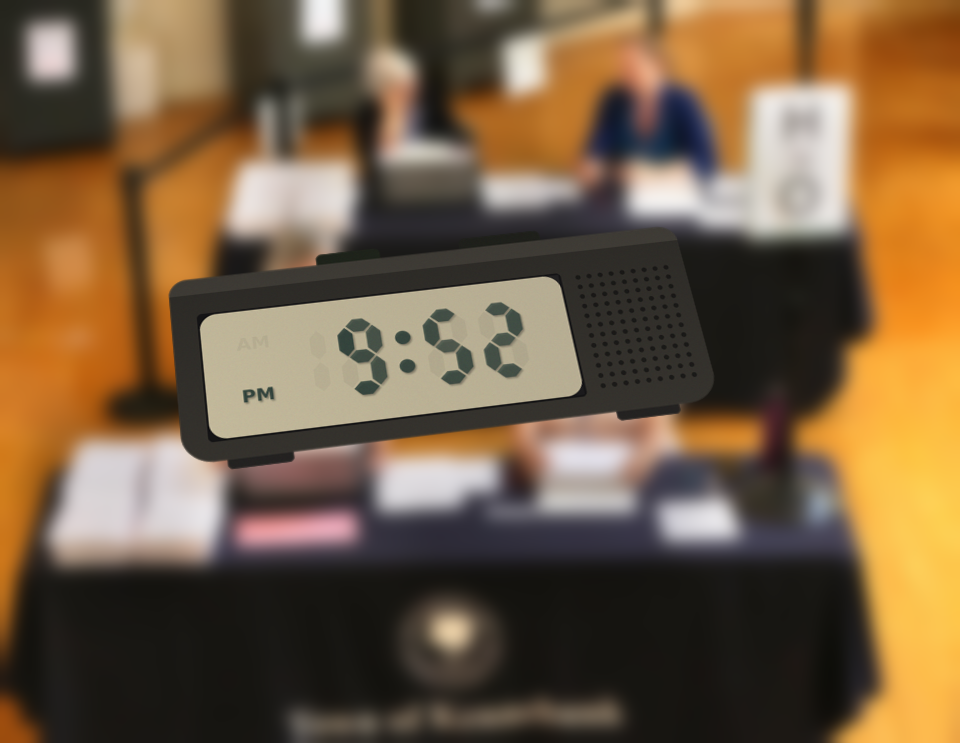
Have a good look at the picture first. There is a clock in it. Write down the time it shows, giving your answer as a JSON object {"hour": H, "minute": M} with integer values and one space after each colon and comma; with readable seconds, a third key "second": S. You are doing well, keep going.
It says {"hour": 9, "minute": 52}
